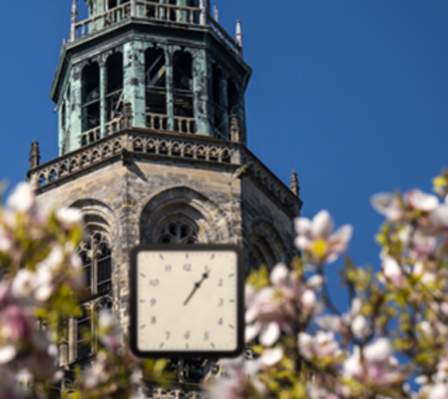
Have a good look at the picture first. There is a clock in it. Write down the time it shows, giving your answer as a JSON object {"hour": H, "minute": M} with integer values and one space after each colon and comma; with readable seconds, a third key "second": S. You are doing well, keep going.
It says {"hour": 1, "minute": 6}
